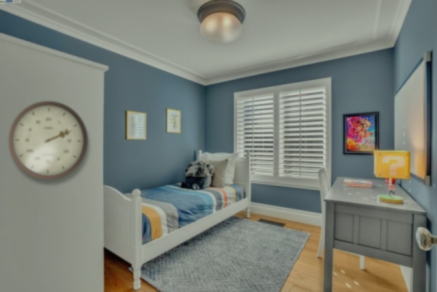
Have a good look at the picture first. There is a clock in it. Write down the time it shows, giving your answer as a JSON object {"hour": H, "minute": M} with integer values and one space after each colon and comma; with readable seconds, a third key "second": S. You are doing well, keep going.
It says {"hour": 2, "minute": 11}
